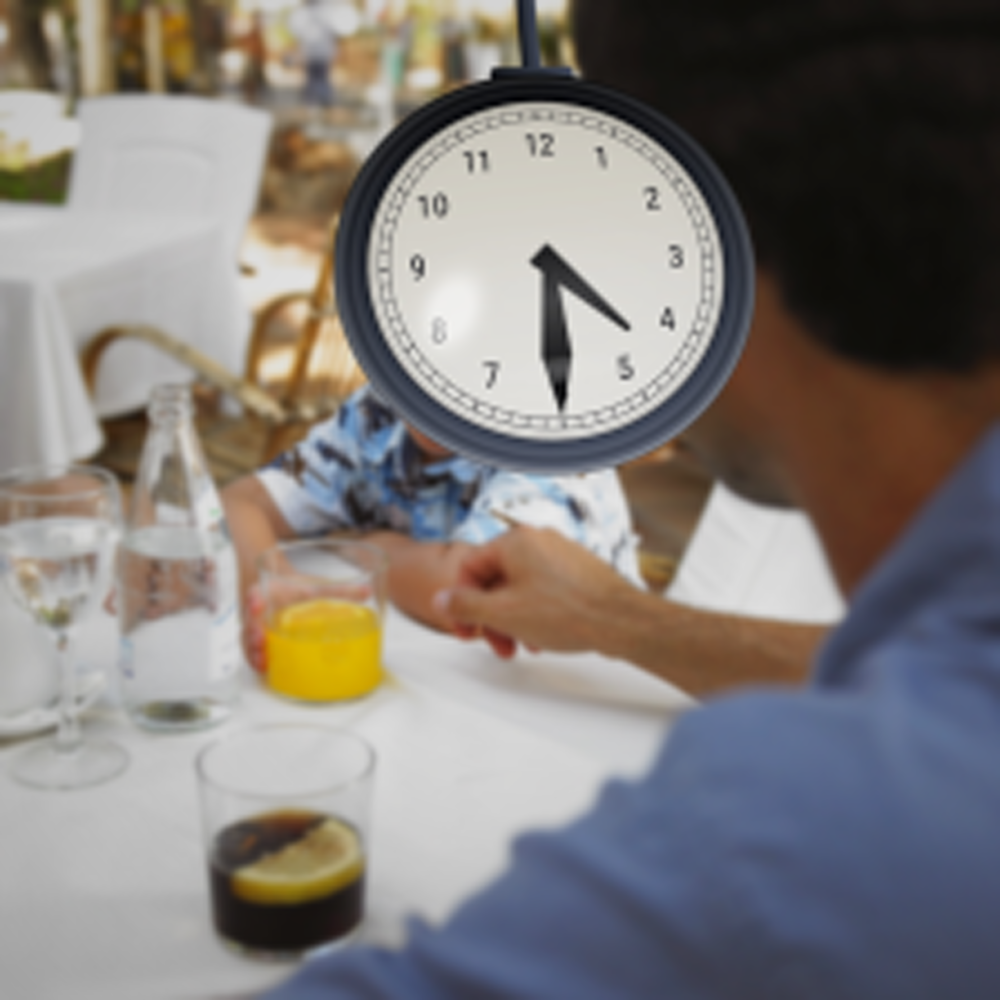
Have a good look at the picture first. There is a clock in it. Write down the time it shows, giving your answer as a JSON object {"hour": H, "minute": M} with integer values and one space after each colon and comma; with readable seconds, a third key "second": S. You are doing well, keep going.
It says {"hour": 4, "minute": 30}
